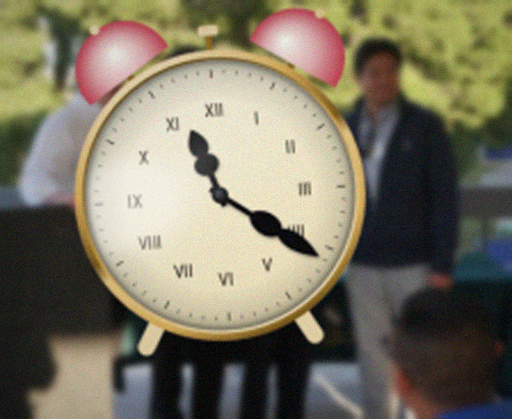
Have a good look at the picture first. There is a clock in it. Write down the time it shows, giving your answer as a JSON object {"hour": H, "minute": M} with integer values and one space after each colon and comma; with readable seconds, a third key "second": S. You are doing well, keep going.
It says {"hour": 11, "minute": 21}
